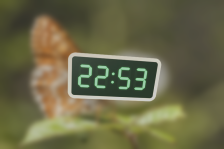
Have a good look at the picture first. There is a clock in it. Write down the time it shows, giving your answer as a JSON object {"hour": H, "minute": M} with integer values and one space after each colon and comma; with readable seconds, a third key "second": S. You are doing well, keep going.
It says {"hour": 22, "minute": 53}
